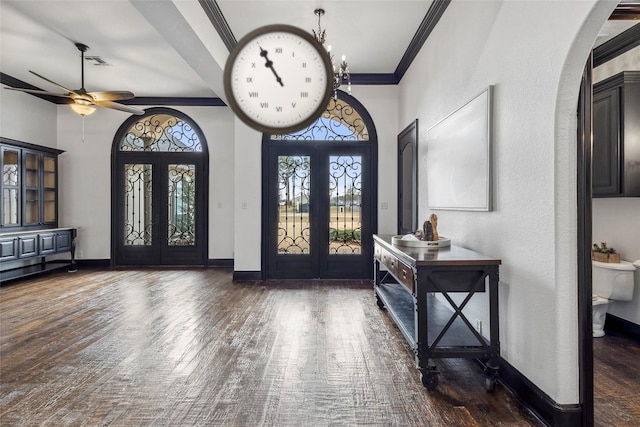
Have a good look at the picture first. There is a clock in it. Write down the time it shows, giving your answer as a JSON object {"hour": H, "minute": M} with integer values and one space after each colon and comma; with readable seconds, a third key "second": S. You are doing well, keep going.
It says {"hour": 10, "minute": 55}
